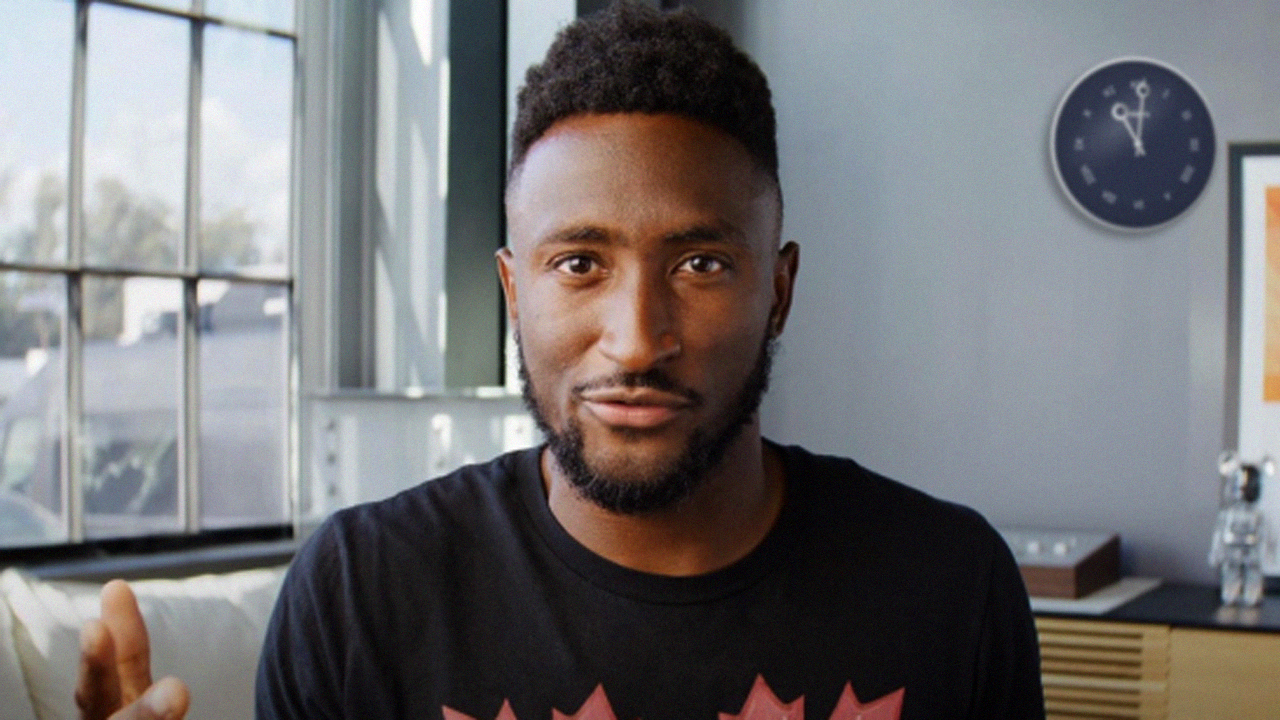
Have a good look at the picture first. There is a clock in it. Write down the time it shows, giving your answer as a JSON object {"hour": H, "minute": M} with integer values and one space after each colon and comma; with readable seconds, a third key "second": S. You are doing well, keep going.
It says {"hour": 11, "minute": 1}
